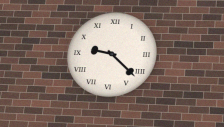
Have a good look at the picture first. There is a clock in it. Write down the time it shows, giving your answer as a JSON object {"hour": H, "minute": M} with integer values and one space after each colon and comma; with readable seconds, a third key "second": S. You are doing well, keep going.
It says {"hour": 9, "minute": 22}
